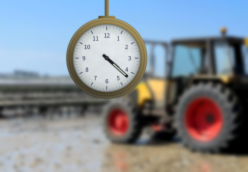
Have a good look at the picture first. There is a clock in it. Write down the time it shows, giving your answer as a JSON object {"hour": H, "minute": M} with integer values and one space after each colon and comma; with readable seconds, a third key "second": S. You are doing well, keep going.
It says {"hour": 4, "minute": 22}
